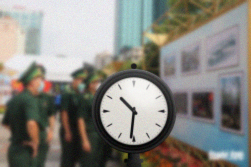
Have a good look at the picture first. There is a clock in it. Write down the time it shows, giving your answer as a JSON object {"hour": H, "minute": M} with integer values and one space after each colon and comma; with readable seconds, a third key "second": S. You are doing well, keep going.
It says {"hour": 10, "minute": 31}
